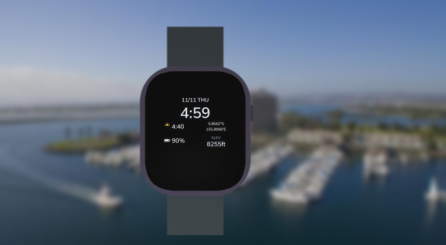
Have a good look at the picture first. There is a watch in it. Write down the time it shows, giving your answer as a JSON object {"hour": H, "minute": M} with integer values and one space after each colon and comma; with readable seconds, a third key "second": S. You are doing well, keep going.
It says {"hour": 4, "minute": 59}
